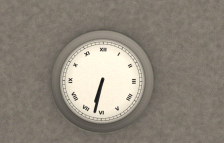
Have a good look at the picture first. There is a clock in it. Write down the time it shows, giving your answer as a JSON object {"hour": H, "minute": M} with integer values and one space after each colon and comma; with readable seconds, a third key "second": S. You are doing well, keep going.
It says {"hour": 6, "minute": 32}
